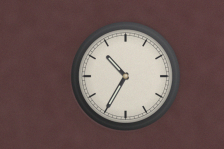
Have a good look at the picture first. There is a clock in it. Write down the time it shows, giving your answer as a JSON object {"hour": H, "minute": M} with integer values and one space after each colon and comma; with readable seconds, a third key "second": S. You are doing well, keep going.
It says {"hour": 10, "minute": 35}
